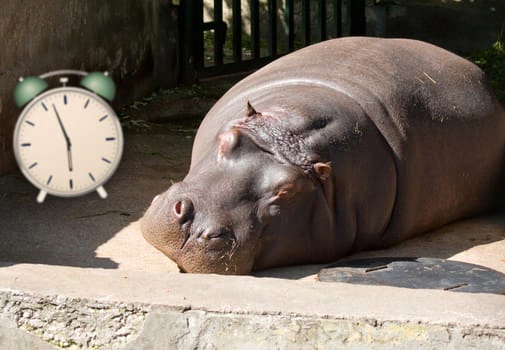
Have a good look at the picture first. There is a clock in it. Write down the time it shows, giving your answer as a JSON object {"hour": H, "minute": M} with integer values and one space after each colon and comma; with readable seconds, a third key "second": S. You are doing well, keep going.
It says {"hour": 5, "minute": 57}
